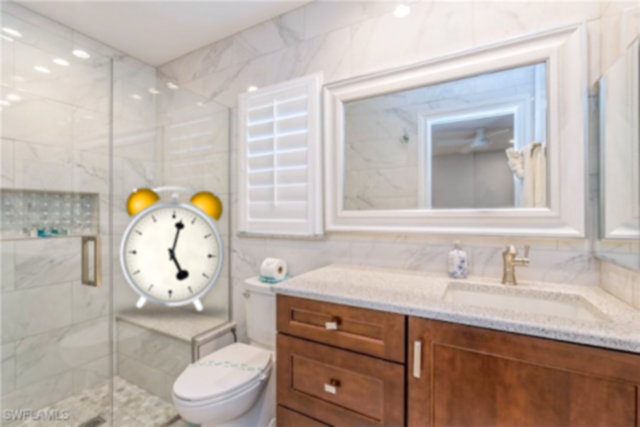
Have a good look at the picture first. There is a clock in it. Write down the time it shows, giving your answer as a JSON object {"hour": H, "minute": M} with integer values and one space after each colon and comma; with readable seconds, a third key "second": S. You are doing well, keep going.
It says {"hour": 5, "minute": 2}
